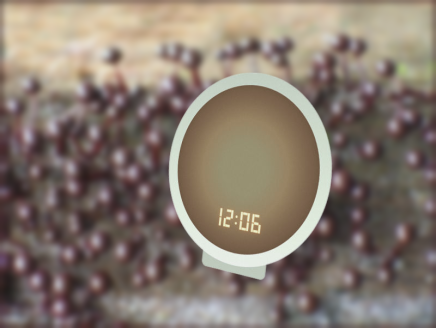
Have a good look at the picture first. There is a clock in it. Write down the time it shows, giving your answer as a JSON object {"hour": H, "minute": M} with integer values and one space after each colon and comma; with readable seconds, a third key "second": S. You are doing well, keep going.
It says {"hour": 12, "minute": 6}
